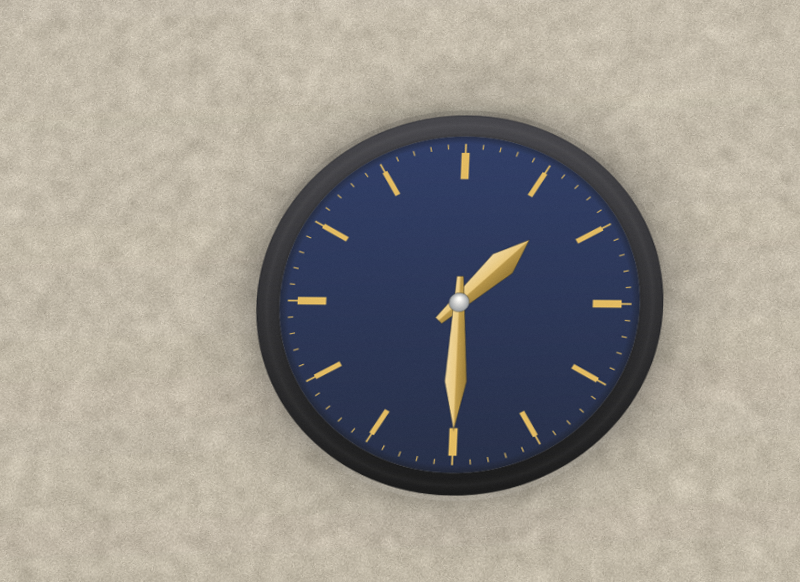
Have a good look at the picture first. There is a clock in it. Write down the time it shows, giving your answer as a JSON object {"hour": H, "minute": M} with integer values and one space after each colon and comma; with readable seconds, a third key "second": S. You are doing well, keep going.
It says {"hour": 1, "minute": 30}
